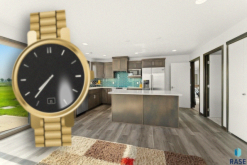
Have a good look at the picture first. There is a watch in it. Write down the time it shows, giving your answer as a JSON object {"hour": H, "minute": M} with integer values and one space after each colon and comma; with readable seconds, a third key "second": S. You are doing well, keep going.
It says {"hour": 7, "minute": 37}
